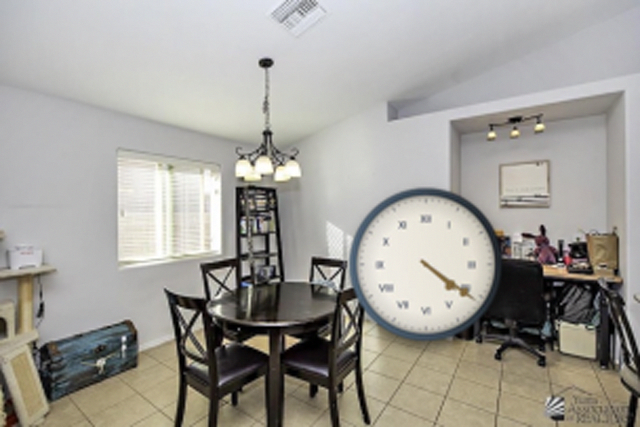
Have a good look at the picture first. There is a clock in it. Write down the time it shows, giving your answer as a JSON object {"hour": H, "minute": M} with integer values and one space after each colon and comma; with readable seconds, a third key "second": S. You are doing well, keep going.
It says {"hour": 4, "minute": 21}
